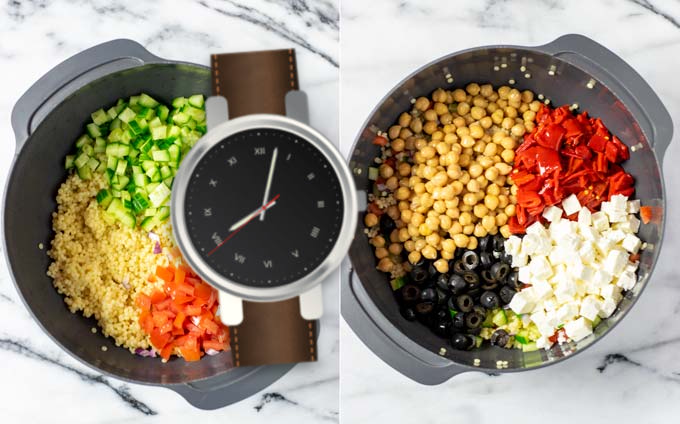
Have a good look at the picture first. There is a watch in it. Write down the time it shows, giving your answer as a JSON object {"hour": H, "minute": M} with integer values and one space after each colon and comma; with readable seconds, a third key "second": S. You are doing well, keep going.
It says {"hour": 8, "minute": 2, "second": 39}
